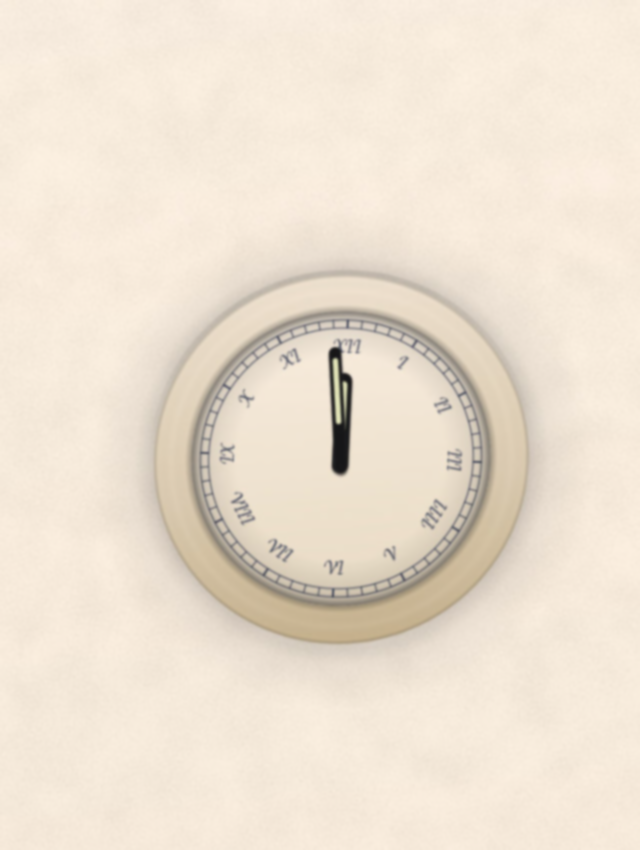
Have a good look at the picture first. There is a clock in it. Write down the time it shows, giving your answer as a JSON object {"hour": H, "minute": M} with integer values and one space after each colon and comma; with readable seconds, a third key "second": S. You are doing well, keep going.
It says {"hour": 11, "minute": 59}
